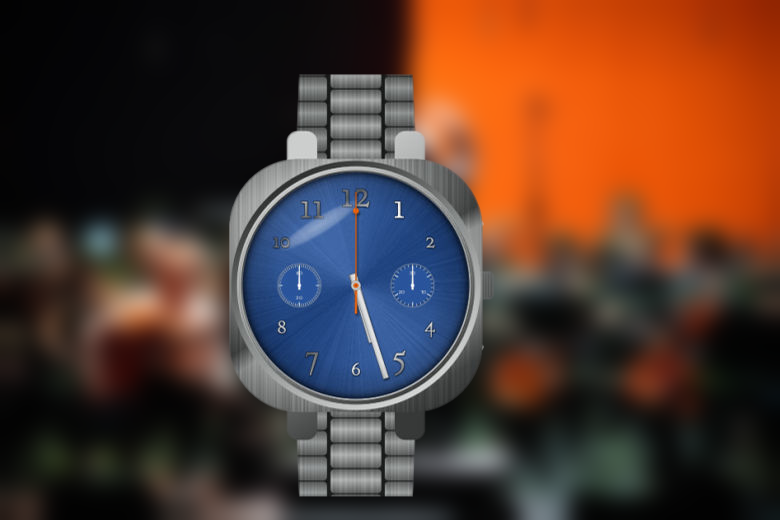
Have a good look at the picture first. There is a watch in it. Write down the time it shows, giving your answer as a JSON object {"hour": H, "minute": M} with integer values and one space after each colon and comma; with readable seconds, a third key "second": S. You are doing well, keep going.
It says {"hour": 5, "minute": 27}
